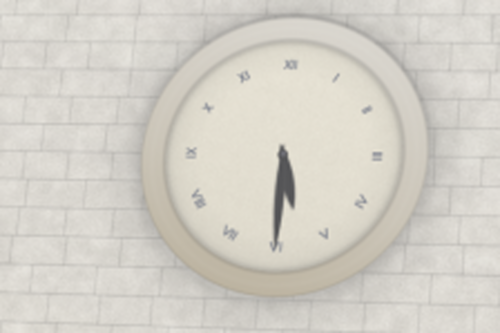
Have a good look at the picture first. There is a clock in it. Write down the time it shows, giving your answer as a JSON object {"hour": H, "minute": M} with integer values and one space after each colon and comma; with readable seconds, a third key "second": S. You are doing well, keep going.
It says {"hour": 5, "minute": 30}
